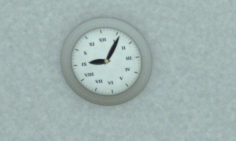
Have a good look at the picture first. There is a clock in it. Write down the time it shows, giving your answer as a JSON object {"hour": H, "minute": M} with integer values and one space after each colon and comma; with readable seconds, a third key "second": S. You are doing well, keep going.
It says {"hour": 9, "minute": 6}
